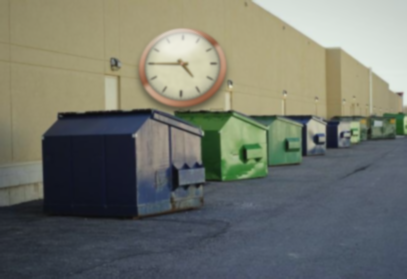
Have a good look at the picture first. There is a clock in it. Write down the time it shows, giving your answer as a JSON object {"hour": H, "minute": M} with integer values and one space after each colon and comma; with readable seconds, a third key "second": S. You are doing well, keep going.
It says {"hour": 4, "minute": 45}
